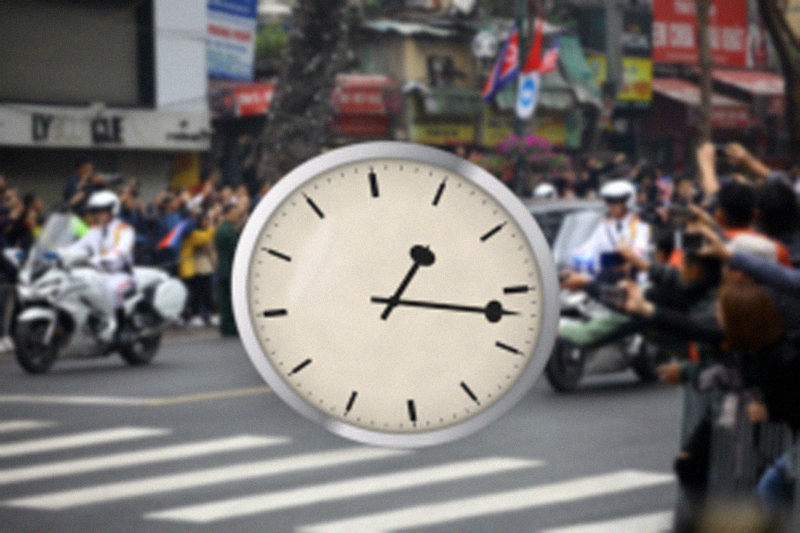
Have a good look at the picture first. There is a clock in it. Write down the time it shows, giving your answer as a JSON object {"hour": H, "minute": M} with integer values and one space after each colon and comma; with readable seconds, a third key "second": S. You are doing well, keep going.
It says {"hour": 1, "minute": 17}
